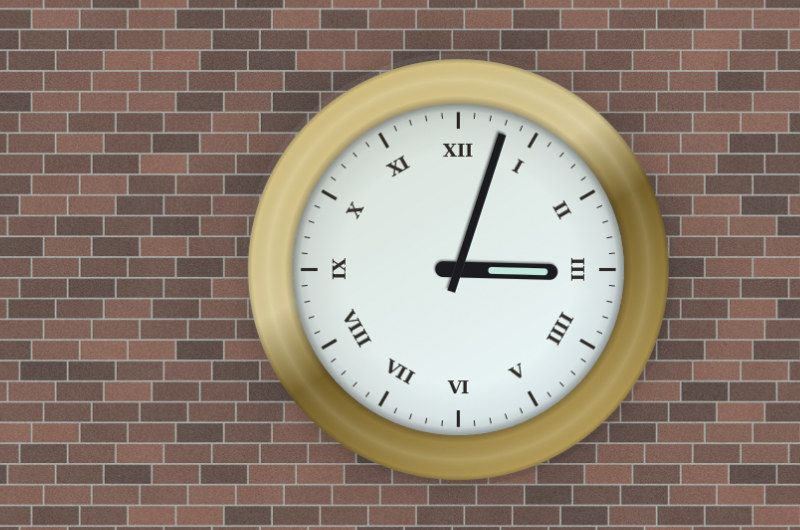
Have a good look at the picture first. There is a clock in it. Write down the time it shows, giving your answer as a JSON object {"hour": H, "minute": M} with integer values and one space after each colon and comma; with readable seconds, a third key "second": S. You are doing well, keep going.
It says {"hour": 3, "minute": 3}
